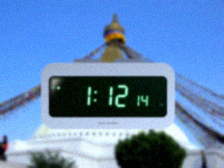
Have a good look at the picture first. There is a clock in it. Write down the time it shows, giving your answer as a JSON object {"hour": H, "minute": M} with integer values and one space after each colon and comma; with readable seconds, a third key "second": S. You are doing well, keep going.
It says {"hour": 1, "minute": 12, "second": 14}
